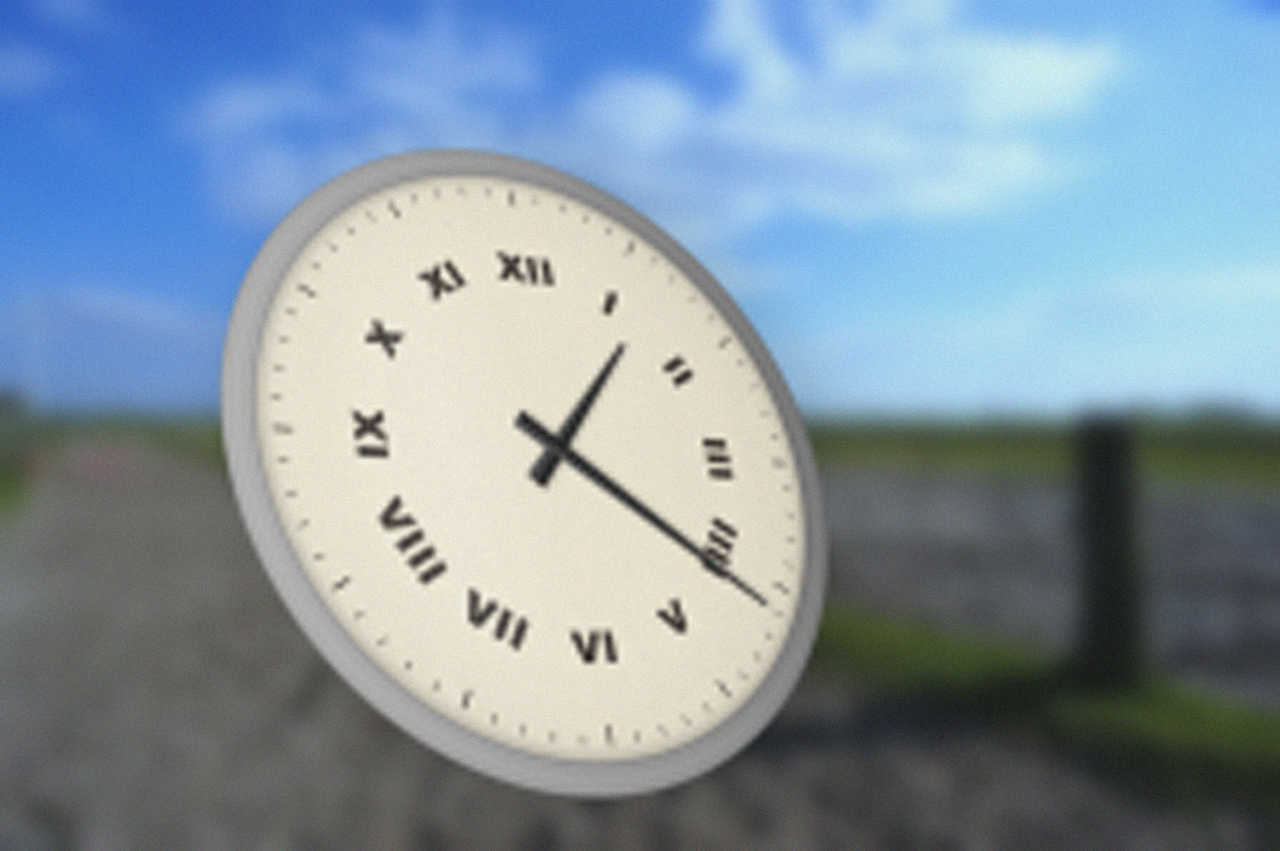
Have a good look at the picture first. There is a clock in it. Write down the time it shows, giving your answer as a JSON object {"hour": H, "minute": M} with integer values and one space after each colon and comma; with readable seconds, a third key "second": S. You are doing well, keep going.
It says {"hour": 1, "minute": 21}
